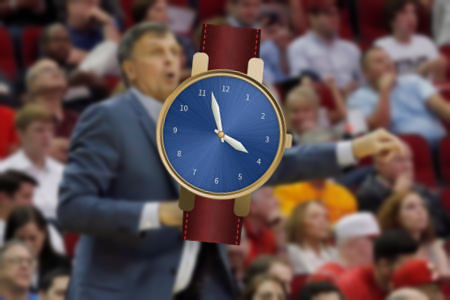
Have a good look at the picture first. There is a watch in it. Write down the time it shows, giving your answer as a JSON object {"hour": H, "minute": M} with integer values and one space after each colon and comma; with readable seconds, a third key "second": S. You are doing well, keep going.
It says {"hour": 3, "minute": 57}
